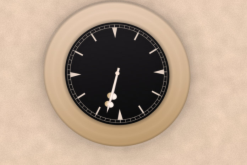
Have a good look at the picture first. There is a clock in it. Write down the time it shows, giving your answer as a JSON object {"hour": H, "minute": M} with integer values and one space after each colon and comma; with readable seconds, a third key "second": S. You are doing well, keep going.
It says {"hour": 6, "minute": 33}
